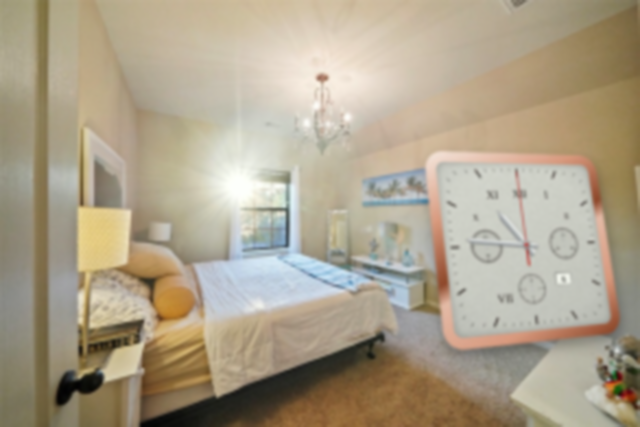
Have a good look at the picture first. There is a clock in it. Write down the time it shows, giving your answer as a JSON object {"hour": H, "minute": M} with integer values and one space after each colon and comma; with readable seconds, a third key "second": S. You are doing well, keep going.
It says {"hour": 10, "minute": 46}
